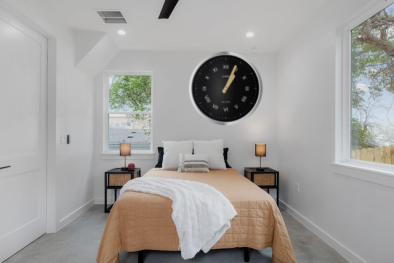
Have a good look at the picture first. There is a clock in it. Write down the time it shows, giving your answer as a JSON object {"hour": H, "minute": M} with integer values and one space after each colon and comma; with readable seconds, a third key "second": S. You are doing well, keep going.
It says {"hour": 1, "minute": 4}
